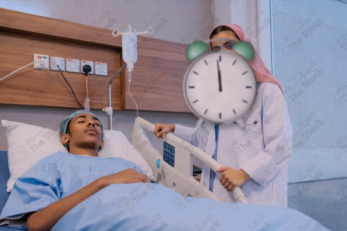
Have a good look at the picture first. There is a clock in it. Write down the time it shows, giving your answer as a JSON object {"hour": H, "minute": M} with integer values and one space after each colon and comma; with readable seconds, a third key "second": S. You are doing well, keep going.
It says {"hour": 11, "minute": 59}
